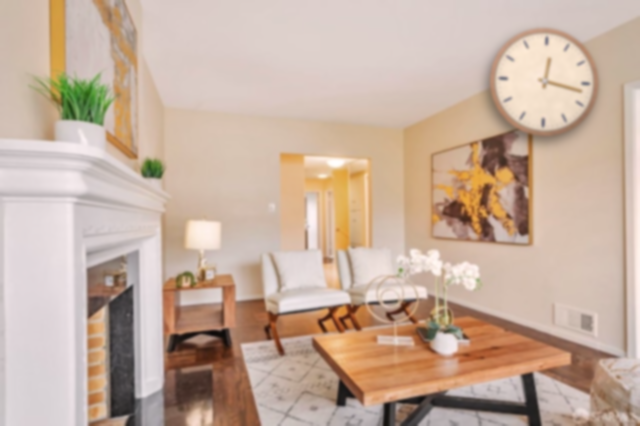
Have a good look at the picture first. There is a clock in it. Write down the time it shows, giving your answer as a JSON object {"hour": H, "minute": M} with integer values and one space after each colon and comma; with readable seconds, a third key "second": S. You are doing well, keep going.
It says {"hour": 12, "minute": 17}
